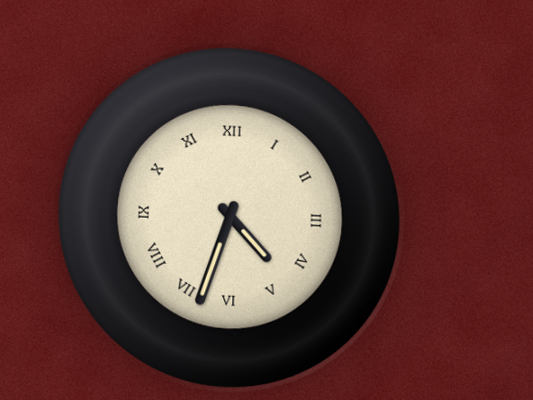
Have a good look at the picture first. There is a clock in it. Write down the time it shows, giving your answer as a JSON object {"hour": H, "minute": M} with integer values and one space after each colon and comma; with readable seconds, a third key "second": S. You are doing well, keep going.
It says {"hour": 4, "minute": 33}
